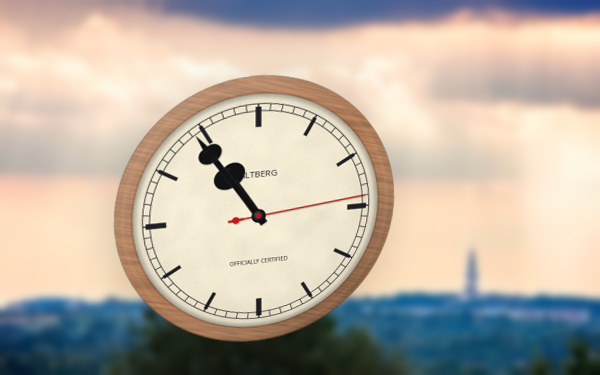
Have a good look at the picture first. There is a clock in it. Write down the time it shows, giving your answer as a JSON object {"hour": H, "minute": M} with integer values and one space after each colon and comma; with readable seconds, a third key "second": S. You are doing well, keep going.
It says {"hour": 10, "minute": 54, "second": 14}
